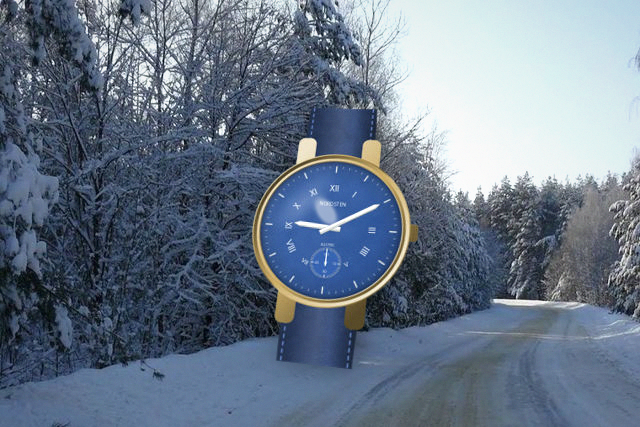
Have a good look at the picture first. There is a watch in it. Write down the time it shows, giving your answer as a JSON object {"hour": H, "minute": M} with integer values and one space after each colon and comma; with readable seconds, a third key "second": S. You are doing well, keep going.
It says {"hour": 9, "minute": 10}
